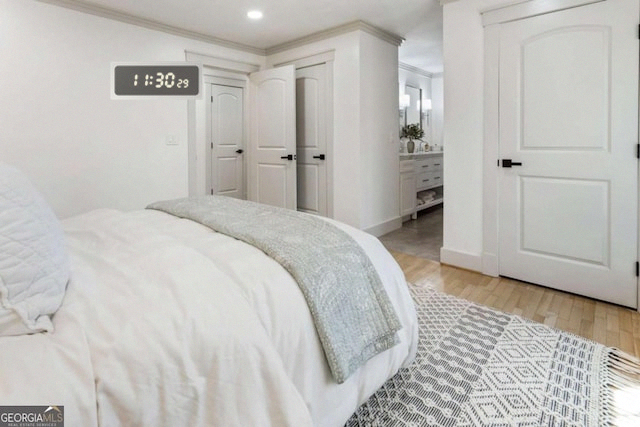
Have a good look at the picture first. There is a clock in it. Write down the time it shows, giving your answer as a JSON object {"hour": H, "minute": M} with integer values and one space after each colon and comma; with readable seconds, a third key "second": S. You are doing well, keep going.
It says {"hour": 11, "minute": 30, "second": 29}
